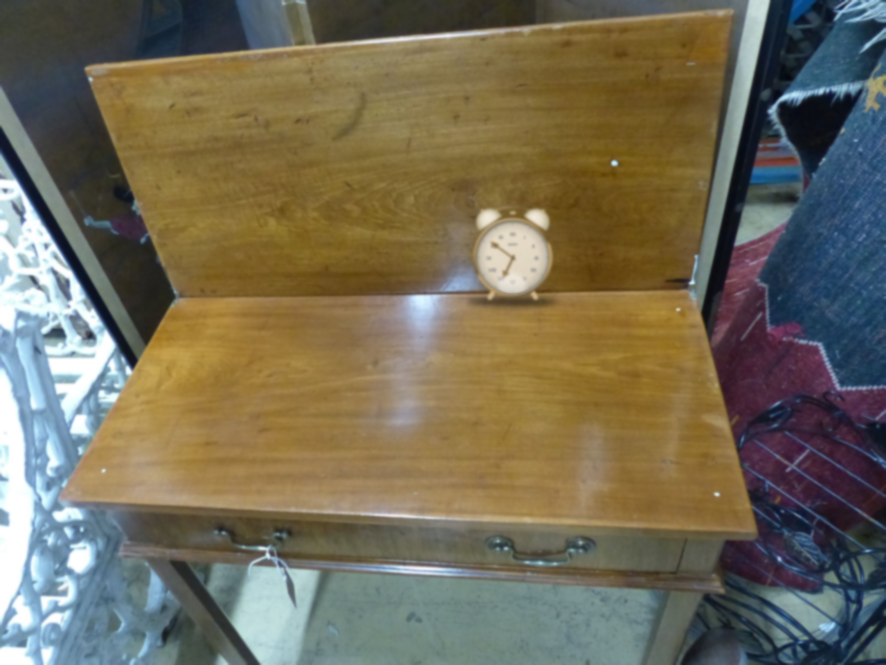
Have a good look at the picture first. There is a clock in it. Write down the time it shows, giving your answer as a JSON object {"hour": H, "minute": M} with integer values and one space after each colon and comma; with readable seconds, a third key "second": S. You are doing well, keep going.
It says {"hour": 6, "minute": 51}
